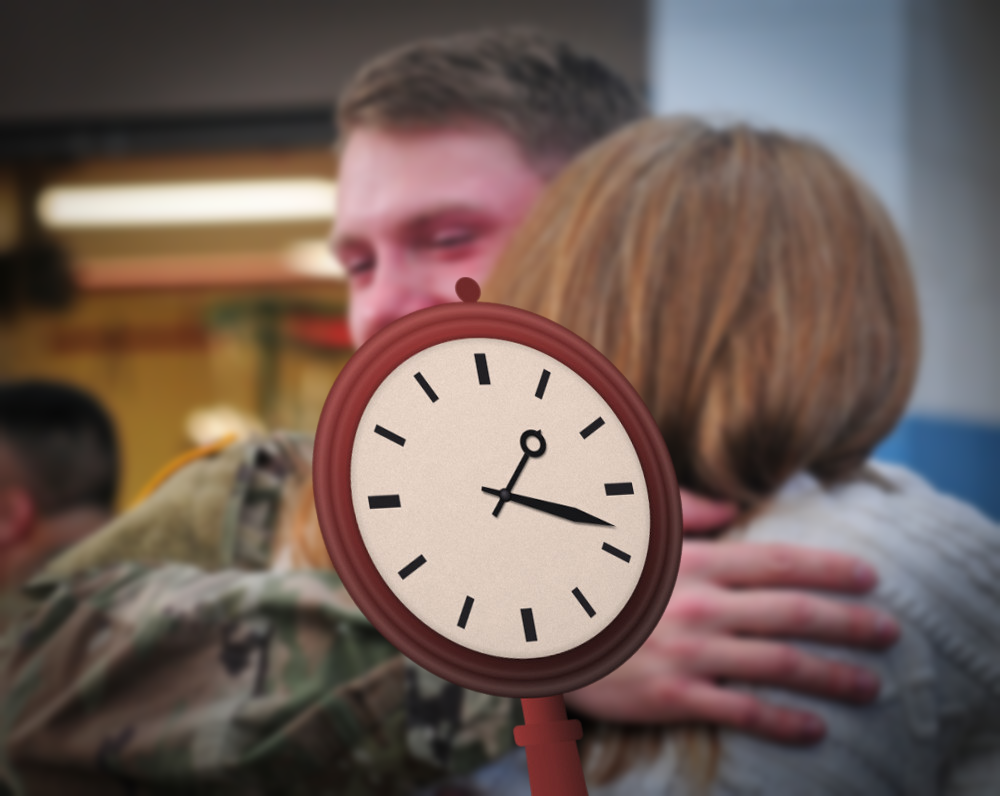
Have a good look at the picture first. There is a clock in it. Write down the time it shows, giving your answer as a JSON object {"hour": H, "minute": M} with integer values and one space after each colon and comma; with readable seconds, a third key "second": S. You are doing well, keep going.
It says {"hour": 1, "minute": 18}
